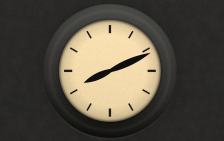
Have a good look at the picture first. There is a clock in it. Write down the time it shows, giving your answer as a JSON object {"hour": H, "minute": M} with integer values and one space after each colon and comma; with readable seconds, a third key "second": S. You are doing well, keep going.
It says {"hour": 8, "minute": 11}
